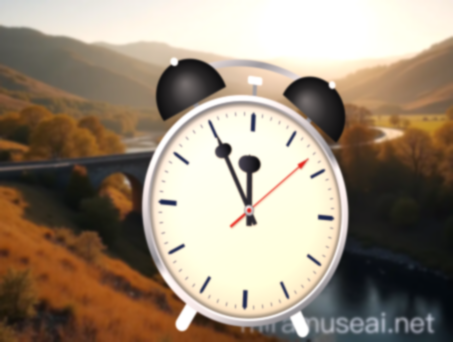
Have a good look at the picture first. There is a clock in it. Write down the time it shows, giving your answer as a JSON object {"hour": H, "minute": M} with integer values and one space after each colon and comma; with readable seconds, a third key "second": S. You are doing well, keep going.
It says {"hour": 11, "minute": 55, "second": 8}
